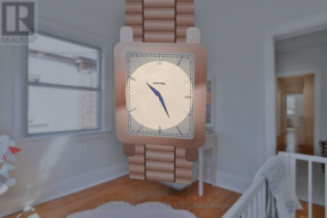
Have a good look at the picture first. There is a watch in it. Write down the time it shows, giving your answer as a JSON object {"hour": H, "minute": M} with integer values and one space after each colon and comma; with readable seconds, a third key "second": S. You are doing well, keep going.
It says {"hour": 10, "minute": 26}
